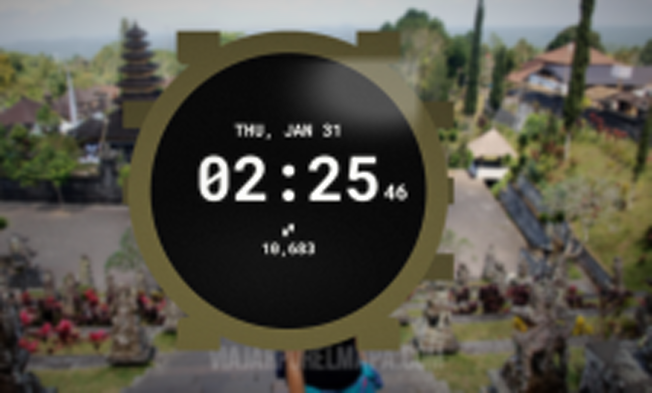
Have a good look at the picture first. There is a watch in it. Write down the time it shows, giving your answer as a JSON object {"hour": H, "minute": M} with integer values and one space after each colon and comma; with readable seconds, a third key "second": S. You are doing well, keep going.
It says {"hour": 2, "minute": 25}
